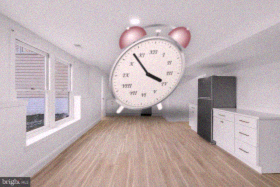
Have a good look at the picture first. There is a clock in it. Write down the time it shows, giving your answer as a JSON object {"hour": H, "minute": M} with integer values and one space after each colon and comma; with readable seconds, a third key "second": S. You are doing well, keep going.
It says {"hour": 3, "minute": 53}
